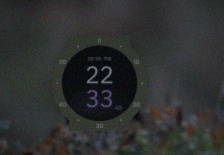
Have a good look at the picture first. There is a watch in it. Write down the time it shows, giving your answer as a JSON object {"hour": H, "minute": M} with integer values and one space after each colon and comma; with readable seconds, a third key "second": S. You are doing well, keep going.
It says {"hour": 22, "minute": 33}
